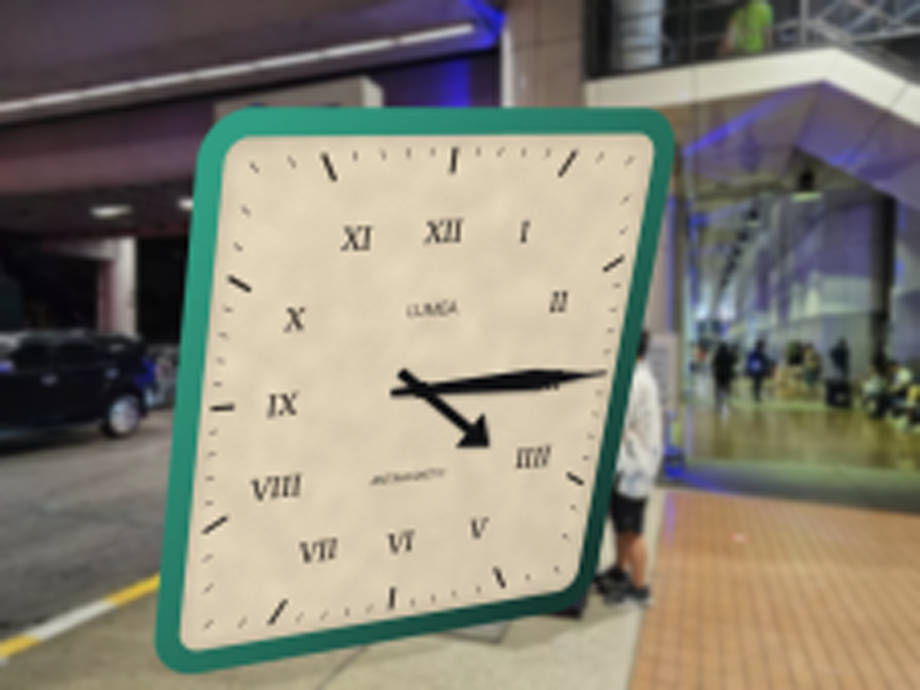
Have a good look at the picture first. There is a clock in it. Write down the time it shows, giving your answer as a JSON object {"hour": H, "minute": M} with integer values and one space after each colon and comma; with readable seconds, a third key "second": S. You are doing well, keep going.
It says {"hour": 4, "minute": 15}
